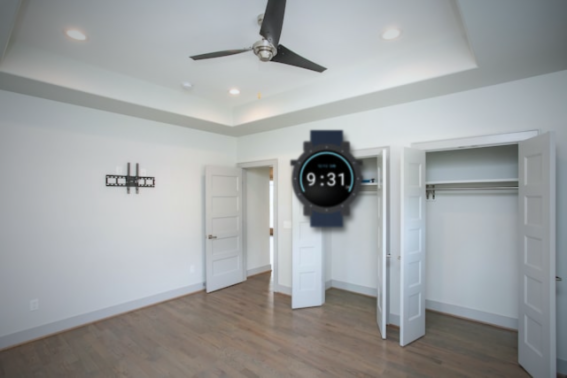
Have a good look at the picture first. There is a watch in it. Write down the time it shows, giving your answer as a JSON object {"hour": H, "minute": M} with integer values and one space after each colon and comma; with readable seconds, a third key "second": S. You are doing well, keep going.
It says {"hour": 9, "minute": 31}
